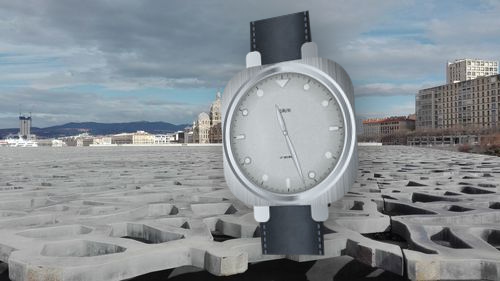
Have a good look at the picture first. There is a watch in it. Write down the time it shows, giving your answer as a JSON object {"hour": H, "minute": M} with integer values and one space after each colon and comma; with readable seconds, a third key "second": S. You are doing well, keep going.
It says {"hour": 11, "minute": 27}
